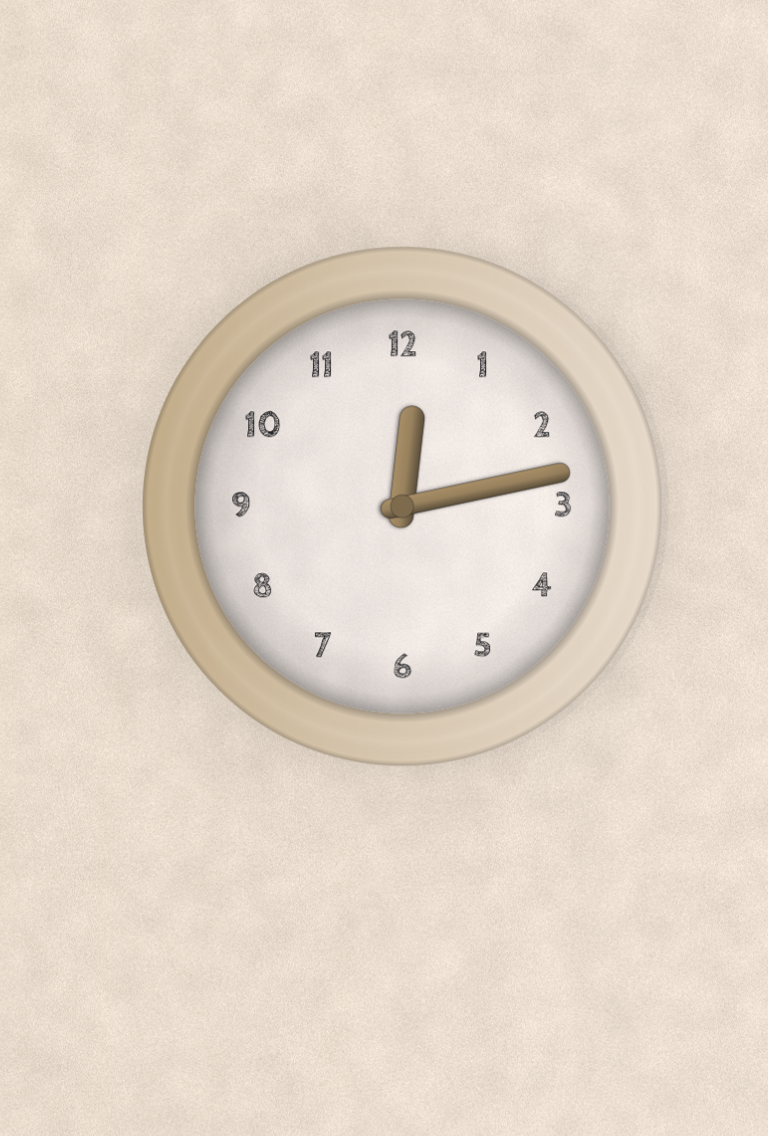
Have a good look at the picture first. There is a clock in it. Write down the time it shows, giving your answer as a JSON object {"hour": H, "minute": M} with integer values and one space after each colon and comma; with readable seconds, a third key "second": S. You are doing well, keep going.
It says {"hour": 12, "minute": 13}
